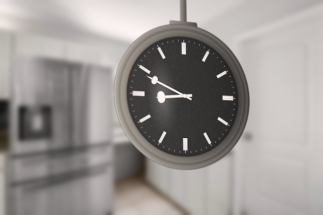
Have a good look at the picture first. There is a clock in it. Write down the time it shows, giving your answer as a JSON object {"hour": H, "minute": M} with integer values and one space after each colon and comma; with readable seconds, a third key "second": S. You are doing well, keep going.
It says {"hour": 8, "minute": 49}
